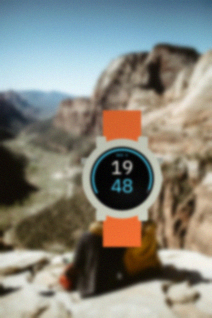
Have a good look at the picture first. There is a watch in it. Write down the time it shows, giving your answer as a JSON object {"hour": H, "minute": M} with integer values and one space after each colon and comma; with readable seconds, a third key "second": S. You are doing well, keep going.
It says {"hour": 19, "minute": 48}
